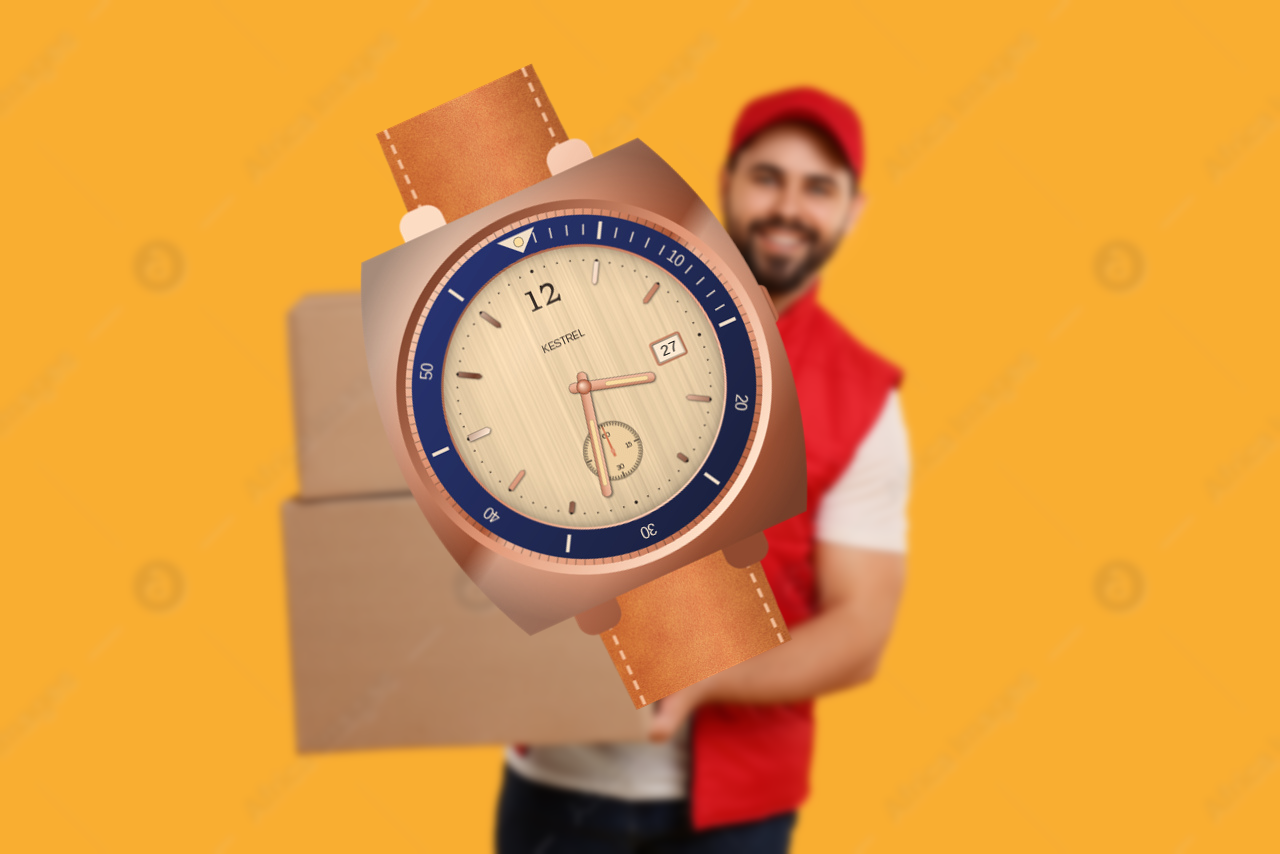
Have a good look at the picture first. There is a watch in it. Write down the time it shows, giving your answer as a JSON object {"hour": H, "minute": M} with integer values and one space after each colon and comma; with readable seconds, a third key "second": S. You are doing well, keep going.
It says {"hour": 3, "minute": 32}
